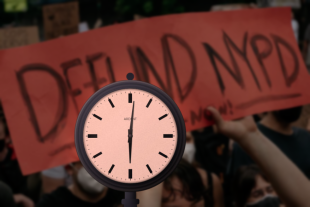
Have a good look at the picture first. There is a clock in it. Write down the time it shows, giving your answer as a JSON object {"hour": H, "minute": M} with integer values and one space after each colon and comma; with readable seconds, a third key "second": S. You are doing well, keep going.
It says {"hour": 6, "minute": 1}
